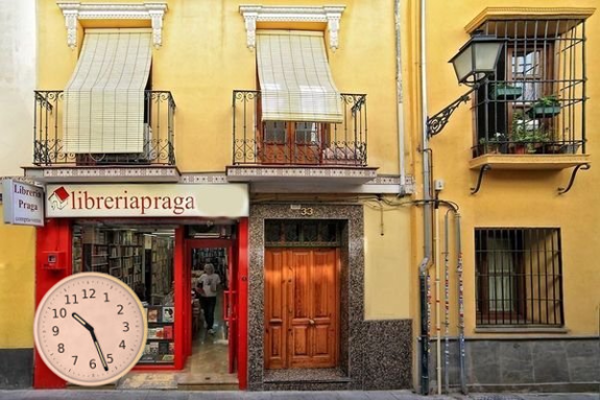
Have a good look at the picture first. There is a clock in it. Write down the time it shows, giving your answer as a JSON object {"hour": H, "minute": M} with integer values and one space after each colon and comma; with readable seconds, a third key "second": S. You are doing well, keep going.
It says {"hour": 10, "minute": 27}
